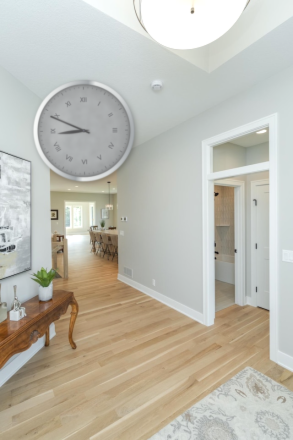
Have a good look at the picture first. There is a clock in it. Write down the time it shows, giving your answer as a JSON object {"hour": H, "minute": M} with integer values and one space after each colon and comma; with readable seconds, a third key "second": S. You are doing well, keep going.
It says {"hour": 8, "minute": 49}
